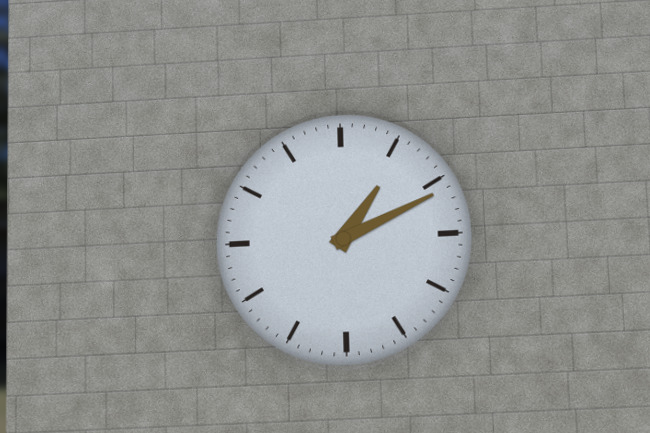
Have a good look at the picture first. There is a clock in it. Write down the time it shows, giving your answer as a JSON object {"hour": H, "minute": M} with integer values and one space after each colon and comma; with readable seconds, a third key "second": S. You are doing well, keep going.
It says {"hour": 1, "minute": 11}
